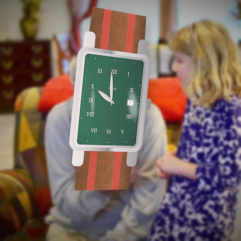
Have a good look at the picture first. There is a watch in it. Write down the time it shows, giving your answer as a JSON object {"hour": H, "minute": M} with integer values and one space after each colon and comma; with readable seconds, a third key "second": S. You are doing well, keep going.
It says {"hour": 9, "minute": 59}
